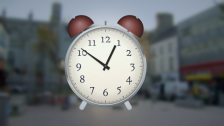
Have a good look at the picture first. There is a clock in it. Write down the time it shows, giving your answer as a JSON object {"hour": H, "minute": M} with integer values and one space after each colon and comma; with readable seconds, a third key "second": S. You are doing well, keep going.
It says {"hour": 12, "minute": 51}
